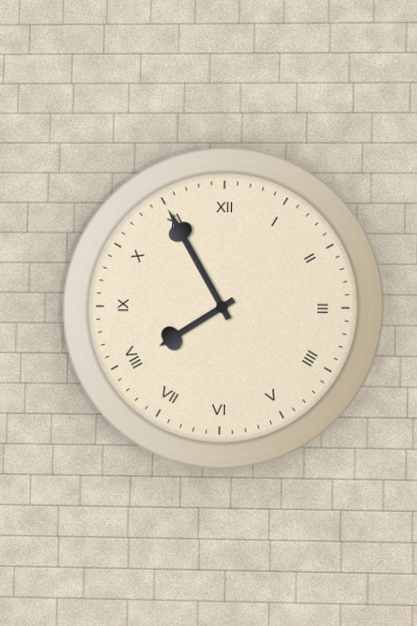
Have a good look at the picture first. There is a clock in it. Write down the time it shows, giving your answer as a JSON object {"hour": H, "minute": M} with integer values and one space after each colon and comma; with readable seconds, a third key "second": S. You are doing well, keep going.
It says {"hour": 7, "minute": 55}
